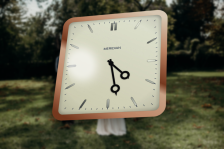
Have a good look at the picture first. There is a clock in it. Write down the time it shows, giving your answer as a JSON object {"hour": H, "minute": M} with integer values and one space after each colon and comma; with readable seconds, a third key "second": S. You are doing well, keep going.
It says {"hour": 4, "minute": 28}
